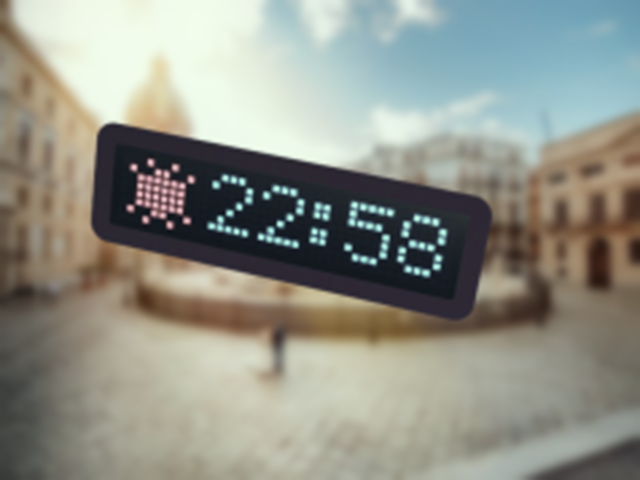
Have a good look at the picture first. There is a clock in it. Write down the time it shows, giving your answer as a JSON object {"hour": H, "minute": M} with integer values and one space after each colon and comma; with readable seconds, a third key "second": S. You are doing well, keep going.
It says {"hour": 22, "minute": 58}
